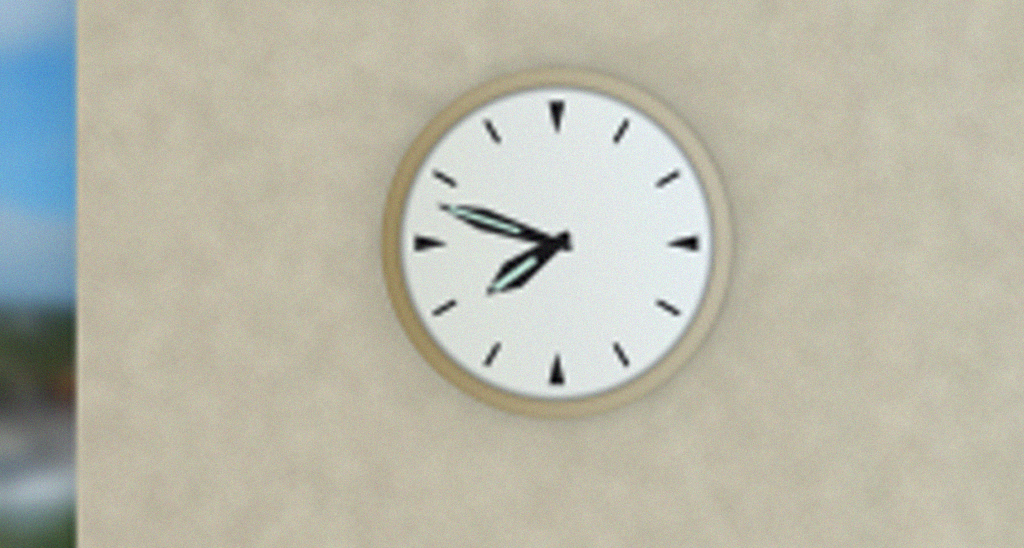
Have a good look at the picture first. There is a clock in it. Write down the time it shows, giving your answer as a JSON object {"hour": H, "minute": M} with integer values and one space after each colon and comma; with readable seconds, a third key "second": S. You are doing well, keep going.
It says {"hour": 7, "minute": 48}
